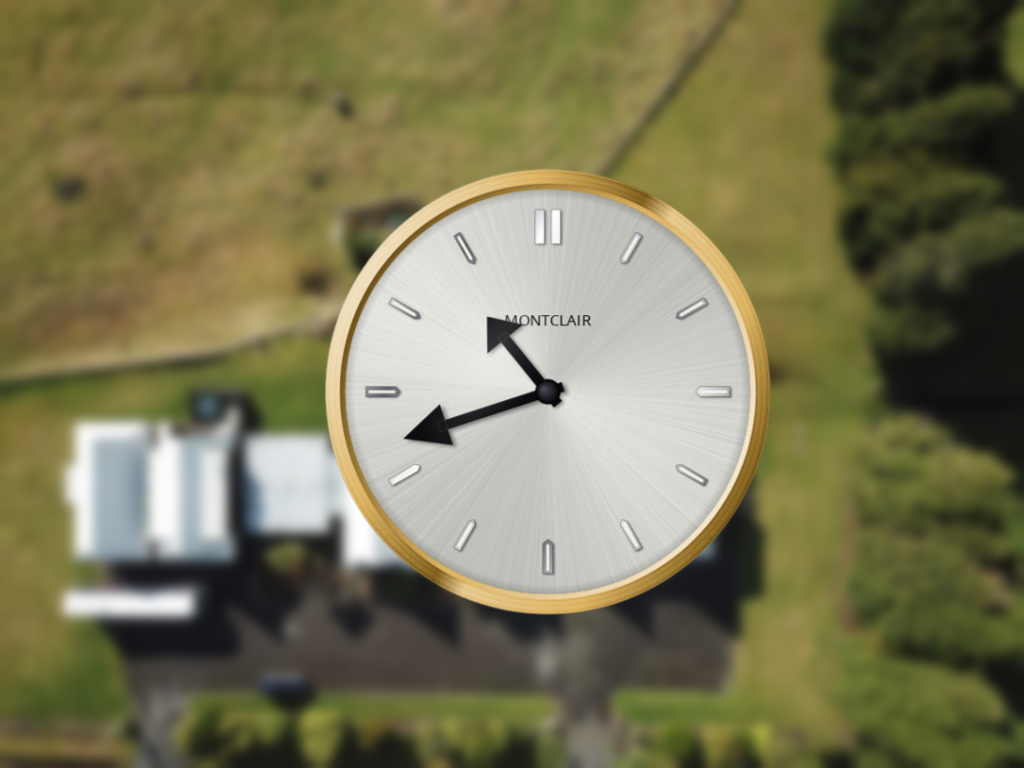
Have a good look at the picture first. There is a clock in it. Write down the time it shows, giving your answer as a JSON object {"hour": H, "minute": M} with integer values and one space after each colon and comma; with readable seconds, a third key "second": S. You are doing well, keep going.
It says {"hour": 10, "minute": 42}
